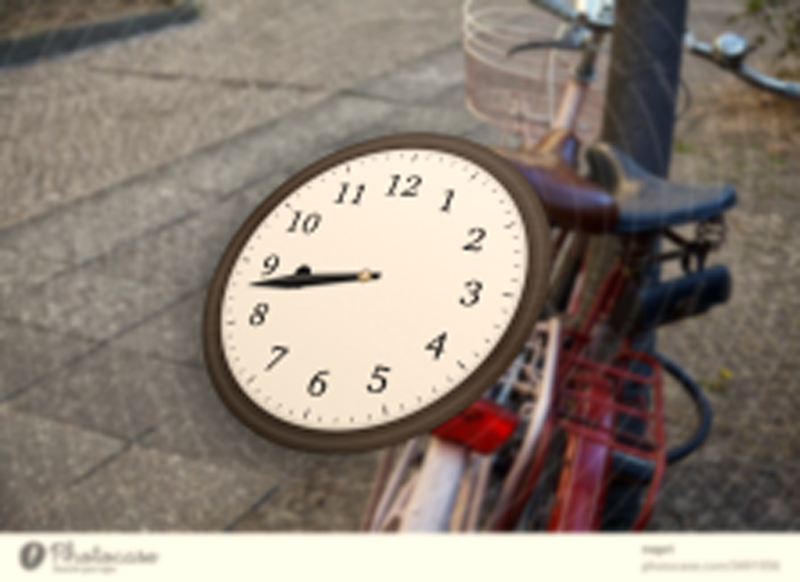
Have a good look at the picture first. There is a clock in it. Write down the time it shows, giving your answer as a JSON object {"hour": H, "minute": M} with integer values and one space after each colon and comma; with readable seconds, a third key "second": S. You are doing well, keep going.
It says {"hour": 8, "minute": 43}
